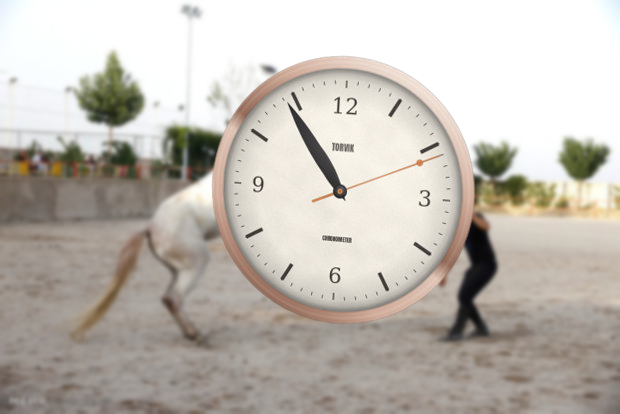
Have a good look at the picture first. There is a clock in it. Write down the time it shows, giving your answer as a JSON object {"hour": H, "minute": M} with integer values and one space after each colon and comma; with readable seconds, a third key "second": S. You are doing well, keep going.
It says {"hour": 10, "minute": 54, "second": 11}
